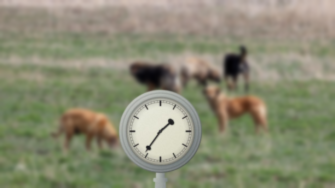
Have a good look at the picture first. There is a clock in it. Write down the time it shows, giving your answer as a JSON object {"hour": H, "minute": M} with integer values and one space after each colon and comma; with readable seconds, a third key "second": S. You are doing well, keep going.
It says {"hour": 1, "minute": 36}
